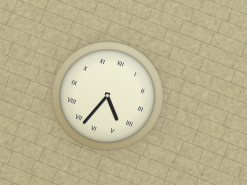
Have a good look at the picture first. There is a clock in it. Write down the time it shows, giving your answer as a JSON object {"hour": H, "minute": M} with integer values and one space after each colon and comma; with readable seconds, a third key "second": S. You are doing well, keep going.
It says {"hour": 4, "minute": 33}
